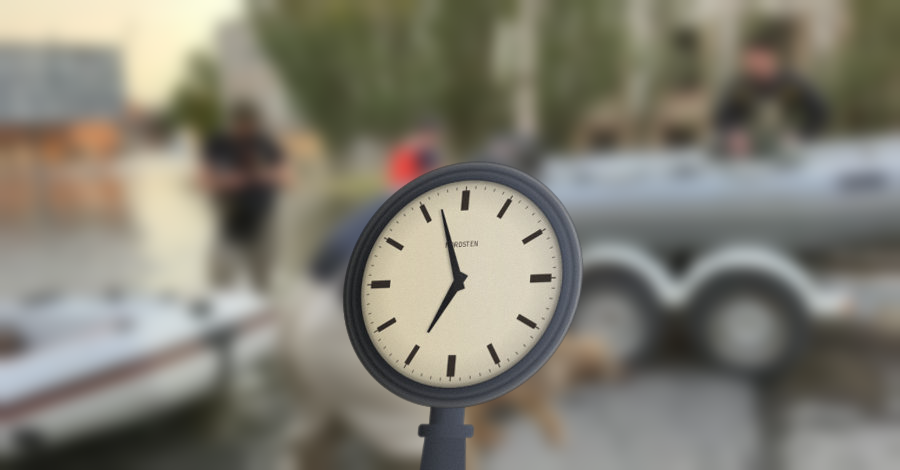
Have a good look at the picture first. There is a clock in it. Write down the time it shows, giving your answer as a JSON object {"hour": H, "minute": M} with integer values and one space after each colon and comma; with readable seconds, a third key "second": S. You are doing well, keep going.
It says {"hour": 6, "minute": 57}
